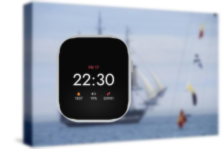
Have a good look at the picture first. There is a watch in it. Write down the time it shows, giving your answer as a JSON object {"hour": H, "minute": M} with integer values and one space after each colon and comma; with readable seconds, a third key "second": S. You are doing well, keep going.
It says {"hour": 22, "minute": 30}
